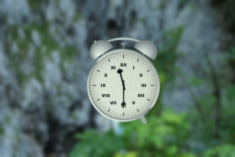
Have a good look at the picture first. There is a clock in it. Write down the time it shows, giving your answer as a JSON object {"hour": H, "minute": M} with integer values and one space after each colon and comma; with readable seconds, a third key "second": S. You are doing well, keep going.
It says {"hour": 11, "minute": 30}
